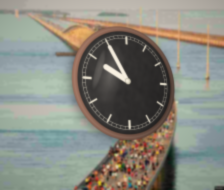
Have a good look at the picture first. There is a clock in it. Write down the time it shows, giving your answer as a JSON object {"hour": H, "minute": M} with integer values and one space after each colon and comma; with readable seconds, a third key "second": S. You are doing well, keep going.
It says {"hour": 9, "minute": 55}
